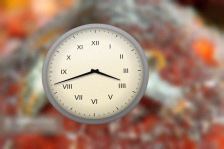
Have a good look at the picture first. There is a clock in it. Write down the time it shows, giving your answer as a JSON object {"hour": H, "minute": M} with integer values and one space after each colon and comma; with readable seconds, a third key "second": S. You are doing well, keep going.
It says {"hour": 3, "minute": 42}
